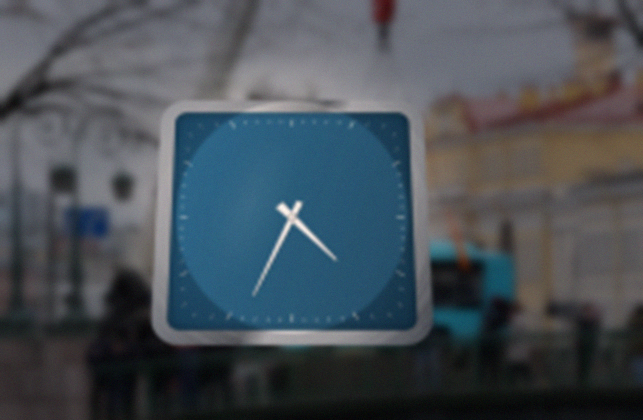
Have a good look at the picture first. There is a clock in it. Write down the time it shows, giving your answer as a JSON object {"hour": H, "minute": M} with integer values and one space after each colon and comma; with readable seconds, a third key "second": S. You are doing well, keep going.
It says {"hour": 4, "minute": 34}
